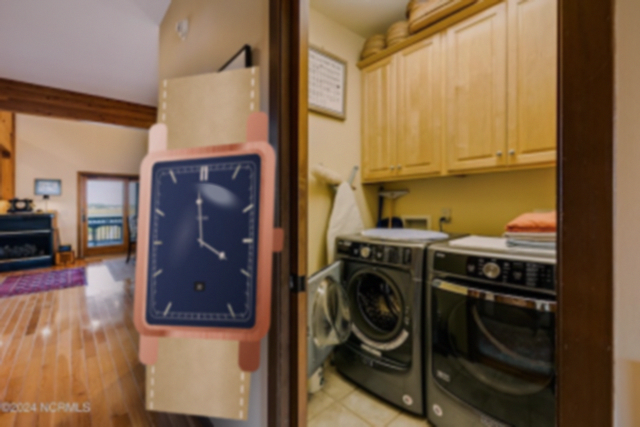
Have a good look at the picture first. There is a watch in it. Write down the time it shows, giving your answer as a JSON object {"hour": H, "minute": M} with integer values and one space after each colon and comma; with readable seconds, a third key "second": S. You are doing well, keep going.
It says {"hour": 3, "minute": 59}
